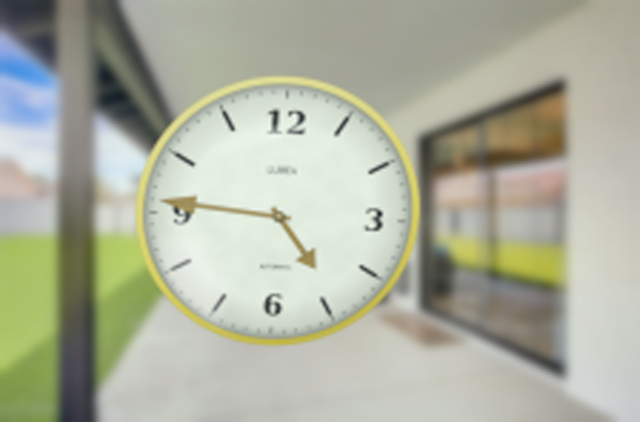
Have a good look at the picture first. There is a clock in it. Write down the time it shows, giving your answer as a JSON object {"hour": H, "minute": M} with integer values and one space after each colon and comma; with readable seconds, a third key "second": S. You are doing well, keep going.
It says {"hour": 4, "minute": 46}
